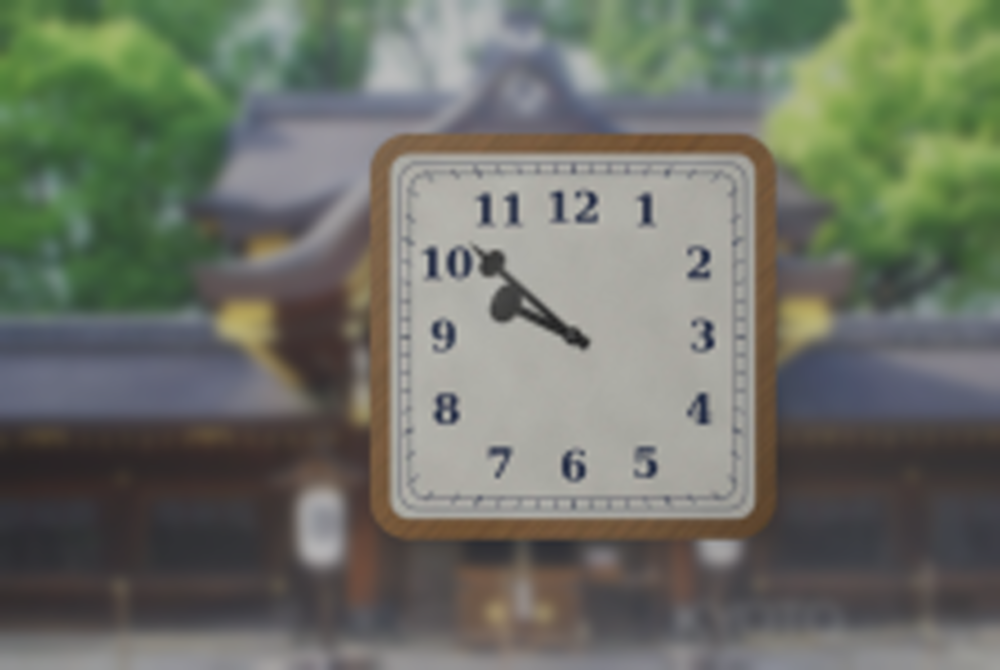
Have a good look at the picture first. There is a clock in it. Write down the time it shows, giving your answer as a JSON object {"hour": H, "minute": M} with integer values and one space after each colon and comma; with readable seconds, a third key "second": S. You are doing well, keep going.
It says {"hour": 9, "minute": 52}
